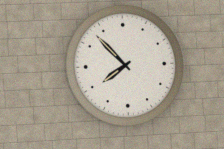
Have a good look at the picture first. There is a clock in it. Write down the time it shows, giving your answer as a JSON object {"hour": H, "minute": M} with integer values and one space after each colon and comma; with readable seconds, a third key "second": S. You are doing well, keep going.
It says {"hour": 7, "minute": 53}
